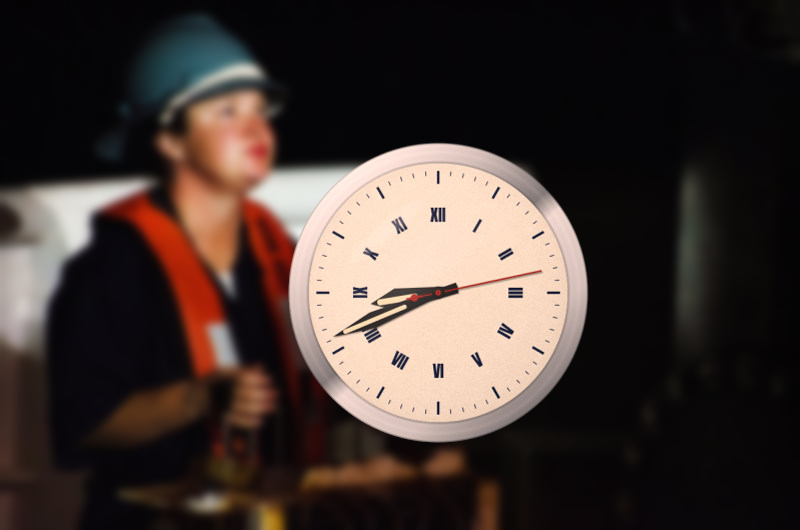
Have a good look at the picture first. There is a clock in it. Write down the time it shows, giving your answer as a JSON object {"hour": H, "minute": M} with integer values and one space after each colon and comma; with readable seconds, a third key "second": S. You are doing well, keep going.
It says {"hour": 8, "minute": 41, "second": 13}
